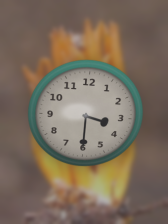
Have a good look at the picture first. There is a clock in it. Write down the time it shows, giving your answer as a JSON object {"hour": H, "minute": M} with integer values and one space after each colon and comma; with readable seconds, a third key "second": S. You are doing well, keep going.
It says {"hour": 3, "minute": 30}
